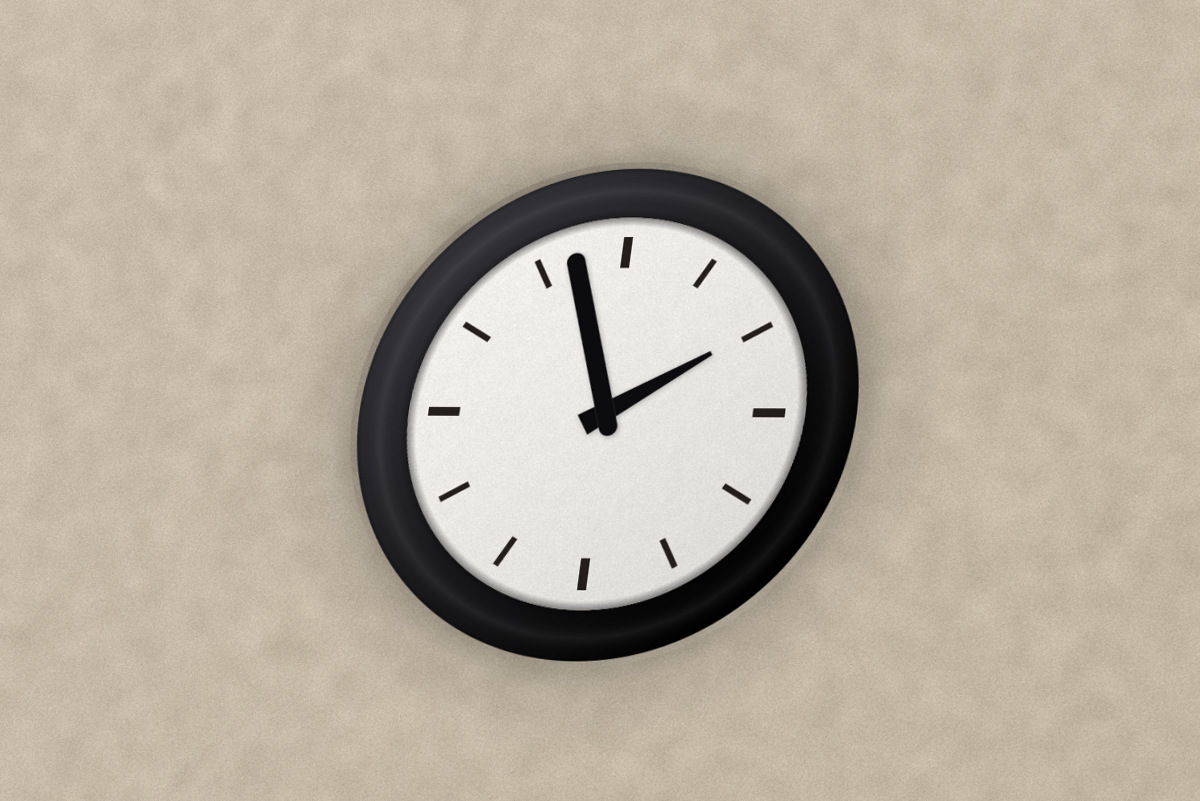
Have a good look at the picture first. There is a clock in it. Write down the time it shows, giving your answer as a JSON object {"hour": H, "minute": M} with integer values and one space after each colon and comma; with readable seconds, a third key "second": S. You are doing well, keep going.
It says {"hour": 1, "minute": 57}
